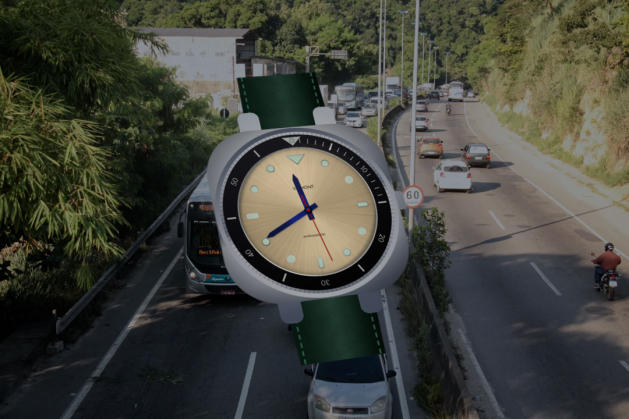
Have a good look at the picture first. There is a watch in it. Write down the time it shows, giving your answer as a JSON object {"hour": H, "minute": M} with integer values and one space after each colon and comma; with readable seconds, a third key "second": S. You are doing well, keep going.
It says {"hour": 11, "minute": 40, "second": 28}
